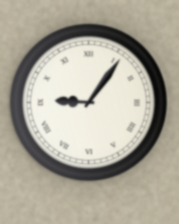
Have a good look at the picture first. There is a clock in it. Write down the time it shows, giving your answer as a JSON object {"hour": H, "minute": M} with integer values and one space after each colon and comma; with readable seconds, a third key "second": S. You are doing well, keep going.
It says {"hour": 9, "minute": 6}
